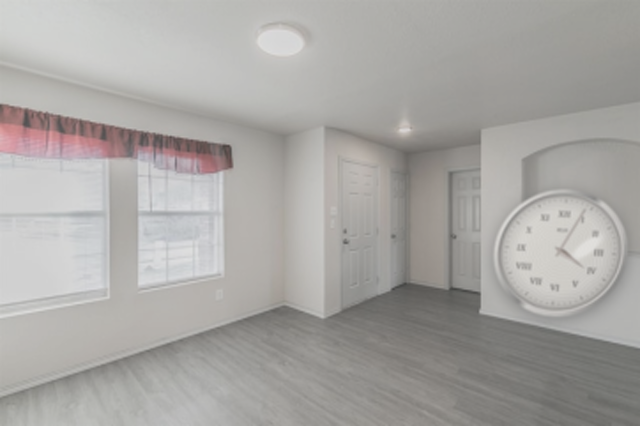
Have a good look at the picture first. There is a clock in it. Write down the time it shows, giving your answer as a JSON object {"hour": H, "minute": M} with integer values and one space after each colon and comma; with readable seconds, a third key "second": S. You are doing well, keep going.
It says {"hour": 4, "minute": 4}
